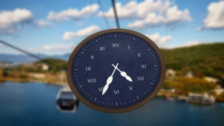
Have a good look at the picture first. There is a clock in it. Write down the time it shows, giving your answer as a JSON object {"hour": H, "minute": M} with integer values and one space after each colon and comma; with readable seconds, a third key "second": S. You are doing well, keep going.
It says {"hour": 4, "minute": 34}
